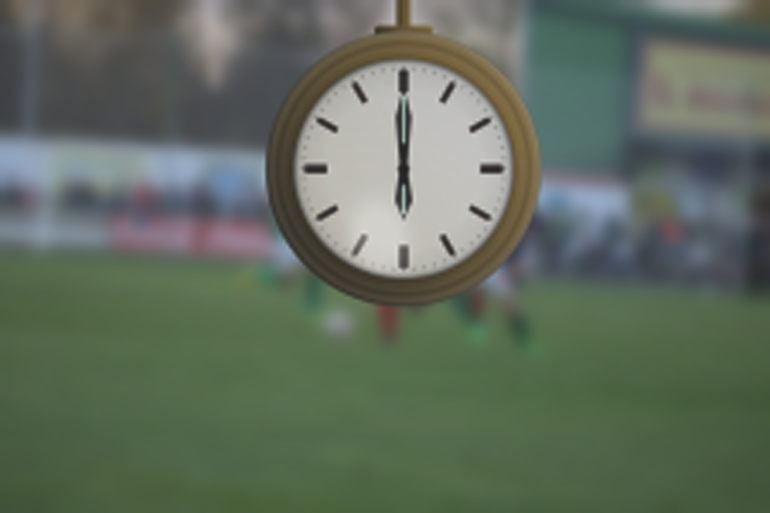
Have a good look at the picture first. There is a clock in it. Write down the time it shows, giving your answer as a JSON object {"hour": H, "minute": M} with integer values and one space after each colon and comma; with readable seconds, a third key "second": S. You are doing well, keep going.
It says {"hour": 6, "minute": 0}
